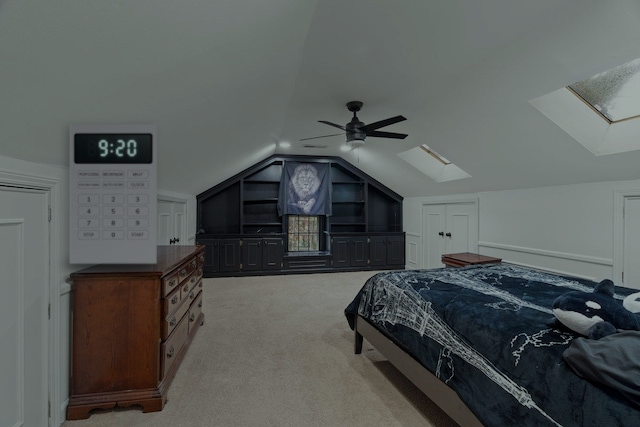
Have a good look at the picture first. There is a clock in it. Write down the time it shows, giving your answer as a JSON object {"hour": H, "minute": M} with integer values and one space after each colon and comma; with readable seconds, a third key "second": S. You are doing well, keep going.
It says {"hour": 9, "minute": 20}
